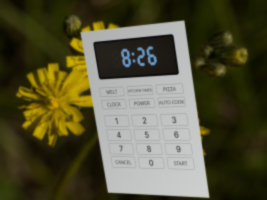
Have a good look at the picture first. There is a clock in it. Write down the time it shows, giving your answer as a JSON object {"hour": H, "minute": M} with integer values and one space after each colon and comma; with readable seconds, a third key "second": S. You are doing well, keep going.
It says {"hour": 8, "minute": 26}
